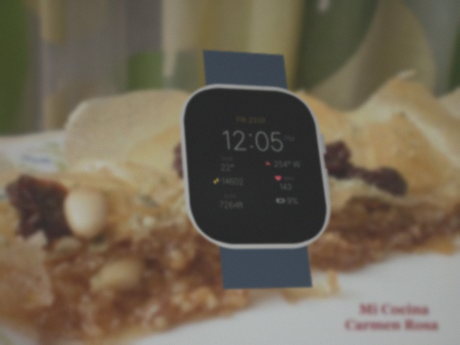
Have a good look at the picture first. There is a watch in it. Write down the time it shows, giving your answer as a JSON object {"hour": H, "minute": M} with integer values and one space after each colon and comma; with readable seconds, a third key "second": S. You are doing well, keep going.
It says {"hour": 12, "minute": 5}
